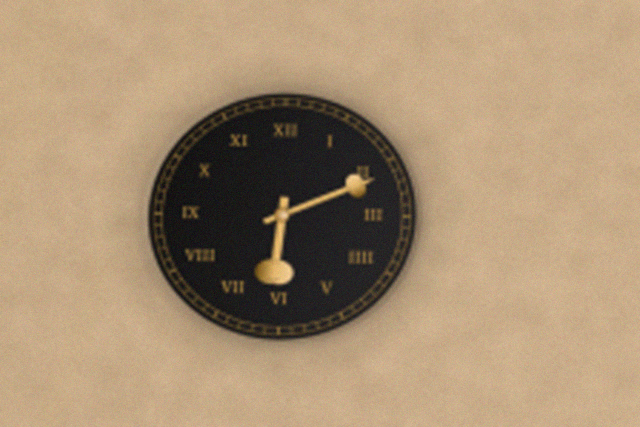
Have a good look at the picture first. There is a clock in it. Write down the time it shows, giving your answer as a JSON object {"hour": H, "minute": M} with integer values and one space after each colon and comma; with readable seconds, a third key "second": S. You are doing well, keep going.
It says {"hour": 6, "minute": 11}
